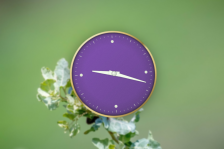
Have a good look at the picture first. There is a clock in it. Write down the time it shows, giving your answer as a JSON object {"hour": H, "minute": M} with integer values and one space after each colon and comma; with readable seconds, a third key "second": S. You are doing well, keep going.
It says {"hour": 9, "minute": 18}
